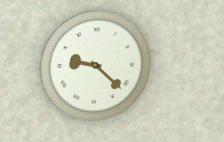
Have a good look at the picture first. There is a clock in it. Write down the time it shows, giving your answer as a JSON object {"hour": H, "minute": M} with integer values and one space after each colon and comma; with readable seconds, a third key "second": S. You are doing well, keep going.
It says {"hour": 9, "minute": 22}
